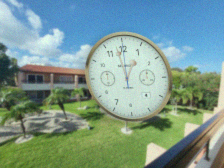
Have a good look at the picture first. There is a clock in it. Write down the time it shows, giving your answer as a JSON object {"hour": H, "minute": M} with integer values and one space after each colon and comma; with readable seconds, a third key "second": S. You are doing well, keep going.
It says {"hour": 12, "minute": 58}
